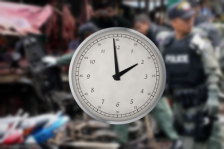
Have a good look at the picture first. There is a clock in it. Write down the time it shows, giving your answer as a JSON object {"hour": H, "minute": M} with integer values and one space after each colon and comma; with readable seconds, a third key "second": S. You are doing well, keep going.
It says {"hour": 1, "minute": 59}
